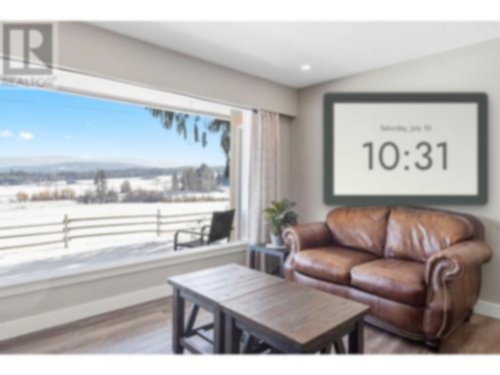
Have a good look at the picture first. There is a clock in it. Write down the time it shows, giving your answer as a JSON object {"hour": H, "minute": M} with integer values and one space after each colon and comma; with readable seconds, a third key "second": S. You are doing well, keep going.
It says {"hour": 10, "minute": 31}
